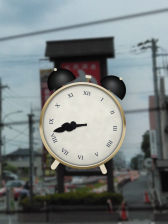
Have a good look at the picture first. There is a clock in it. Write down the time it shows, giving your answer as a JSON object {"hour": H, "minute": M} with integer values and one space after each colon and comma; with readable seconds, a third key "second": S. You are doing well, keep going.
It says {"hour": 8, "minute": 42}
